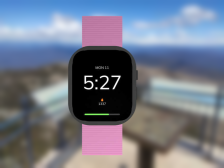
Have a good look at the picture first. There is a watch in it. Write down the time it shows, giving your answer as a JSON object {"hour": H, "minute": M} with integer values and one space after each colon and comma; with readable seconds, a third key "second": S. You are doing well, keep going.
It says {"hour": 5, "minute": 27}
